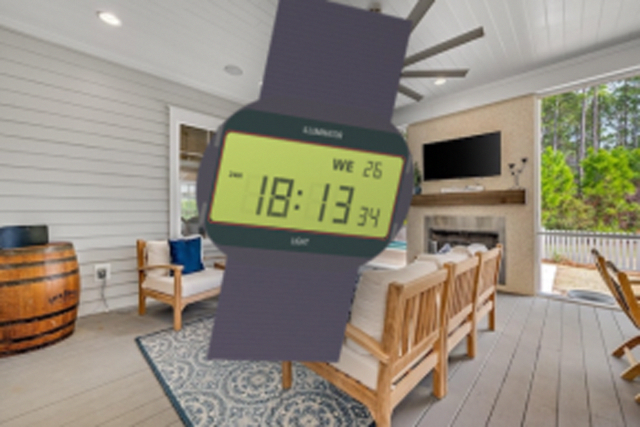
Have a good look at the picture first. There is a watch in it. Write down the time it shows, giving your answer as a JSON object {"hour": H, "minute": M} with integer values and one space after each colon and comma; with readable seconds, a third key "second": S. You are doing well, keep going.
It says {"hour": 18, "minute": 13, "second": 34}
